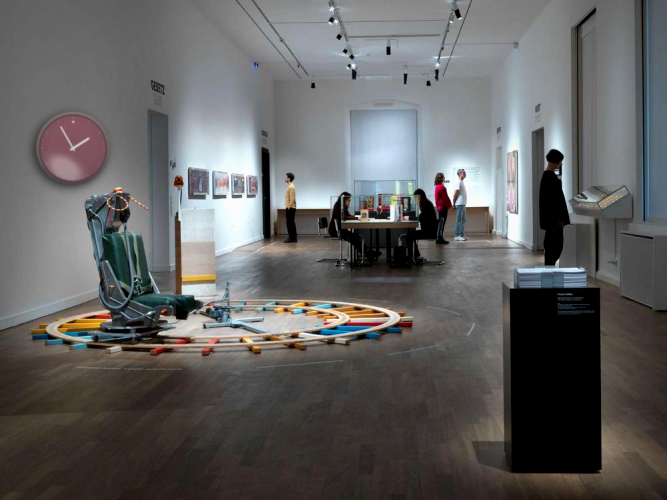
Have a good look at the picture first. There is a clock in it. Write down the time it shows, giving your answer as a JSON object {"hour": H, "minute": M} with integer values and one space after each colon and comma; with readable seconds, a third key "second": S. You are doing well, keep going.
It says {"hour": 1, "minute": 55}
